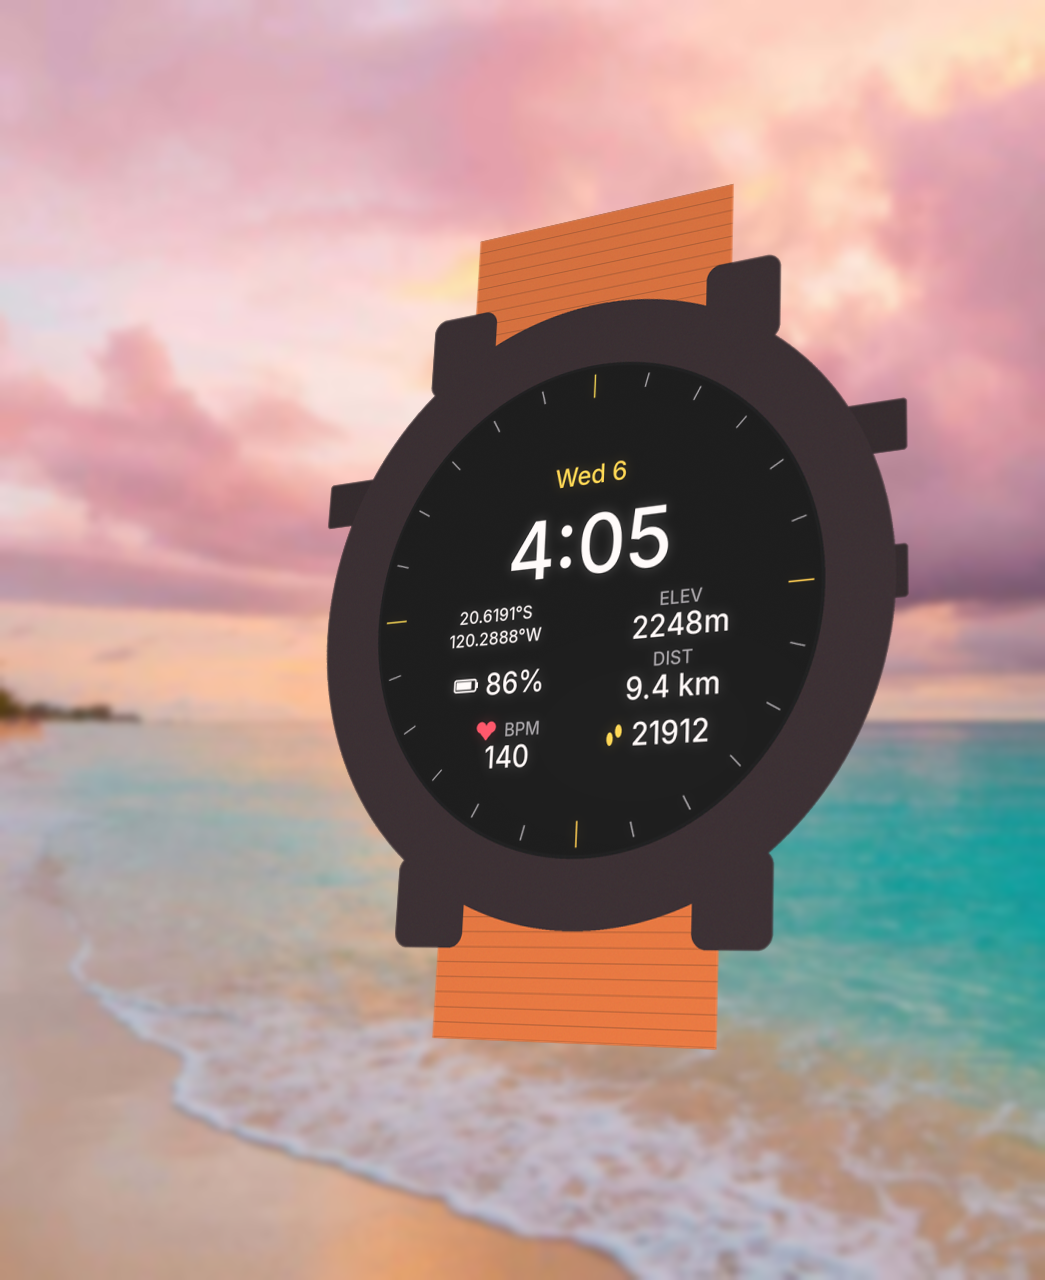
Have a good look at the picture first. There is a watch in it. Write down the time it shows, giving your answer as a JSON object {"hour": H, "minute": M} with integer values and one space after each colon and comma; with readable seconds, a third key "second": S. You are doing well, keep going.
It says {"hour": 4, "minute": 5}
